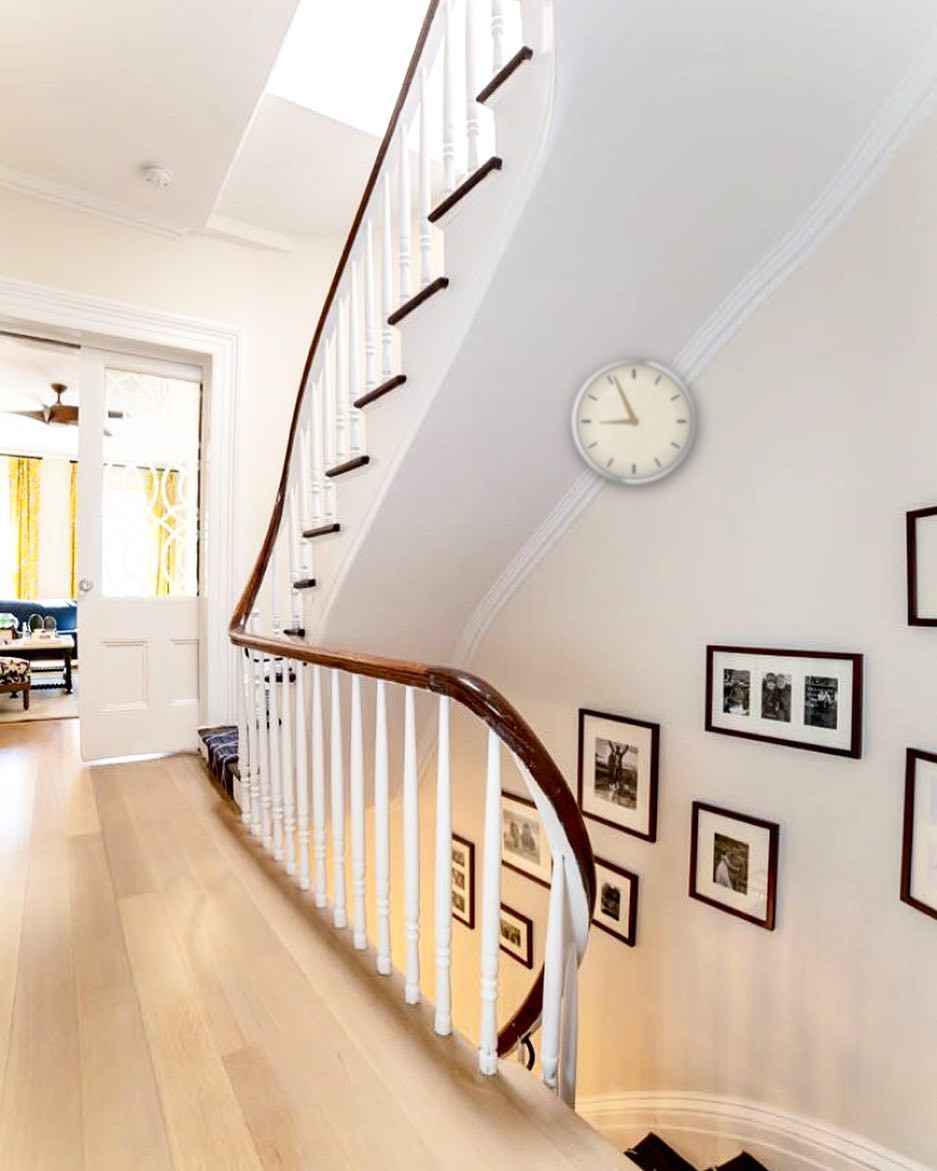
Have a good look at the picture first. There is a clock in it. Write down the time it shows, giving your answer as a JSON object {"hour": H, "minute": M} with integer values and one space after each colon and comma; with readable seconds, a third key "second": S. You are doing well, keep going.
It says {"hour": 8, "minute": 56}
